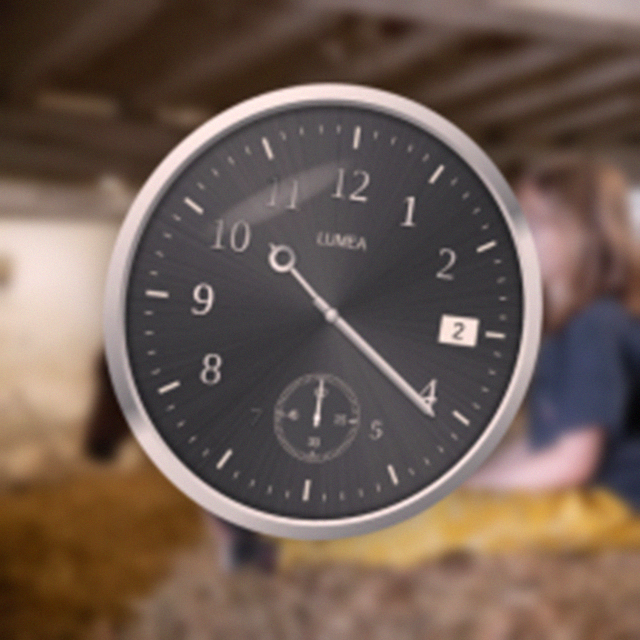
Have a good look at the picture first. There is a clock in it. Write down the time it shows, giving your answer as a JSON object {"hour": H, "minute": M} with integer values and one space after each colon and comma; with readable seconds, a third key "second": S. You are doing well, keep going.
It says {"hour": 10, "minute": 21}
